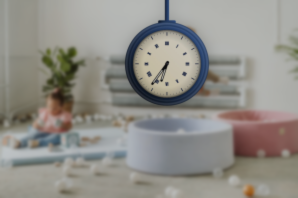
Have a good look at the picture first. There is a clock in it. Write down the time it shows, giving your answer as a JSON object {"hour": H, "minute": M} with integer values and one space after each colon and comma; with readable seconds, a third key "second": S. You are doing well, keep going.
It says {"hour": 6, "minute": 36}
